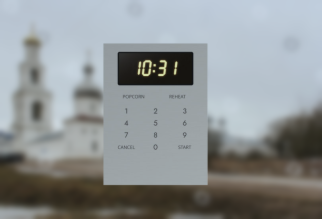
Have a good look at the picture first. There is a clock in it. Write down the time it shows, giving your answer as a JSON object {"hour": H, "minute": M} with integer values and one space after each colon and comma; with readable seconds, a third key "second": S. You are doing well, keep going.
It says {"hour": 10, "minute": 31}
